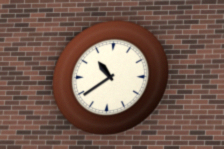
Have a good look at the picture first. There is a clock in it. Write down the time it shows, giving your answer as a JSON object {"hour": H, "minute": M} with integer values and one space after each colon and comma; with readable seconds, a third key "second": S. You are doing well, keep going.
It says {"hour": 10, "minute": 39}
